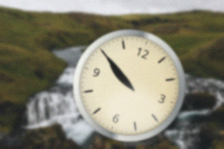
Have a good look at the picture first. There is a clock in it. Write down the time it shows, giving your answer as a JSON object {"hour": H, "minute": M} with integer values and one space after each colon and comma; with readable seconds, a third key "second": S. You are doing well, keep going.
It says {"hour": 9, "minute": 50}
